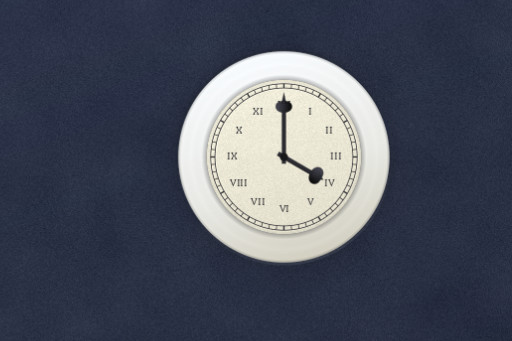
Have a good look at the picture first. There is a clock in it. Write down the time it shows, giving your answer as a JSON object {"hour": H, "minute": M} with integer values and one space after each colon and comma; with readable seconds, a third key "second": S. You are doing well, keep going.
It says {"hour": 4, "minute": 0}
